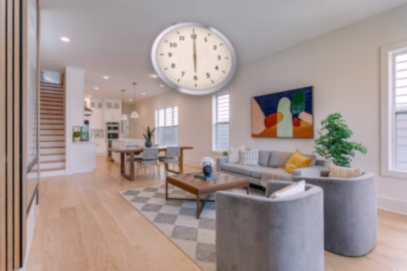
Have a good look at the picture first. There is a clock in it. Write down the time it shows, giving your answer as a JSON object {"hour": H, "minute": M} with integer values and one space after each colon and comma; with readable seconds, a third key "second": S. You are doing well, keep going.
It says {"hour": 6, "minute": 0}
